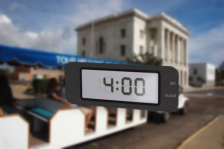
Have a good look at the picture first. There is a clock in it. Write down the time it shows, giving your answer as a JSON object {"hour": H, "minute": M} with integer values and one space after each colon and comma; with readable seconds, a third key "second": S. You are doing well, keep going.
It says {"hour": 4, "minute": 0}
